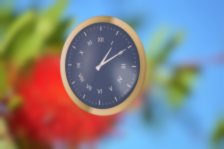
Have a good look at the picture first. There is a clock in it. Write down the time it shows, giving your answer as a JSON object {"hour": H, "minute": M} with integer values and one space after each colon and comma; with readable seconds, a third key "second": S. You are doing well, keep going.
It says {"hour": 1, "minute": 10}
